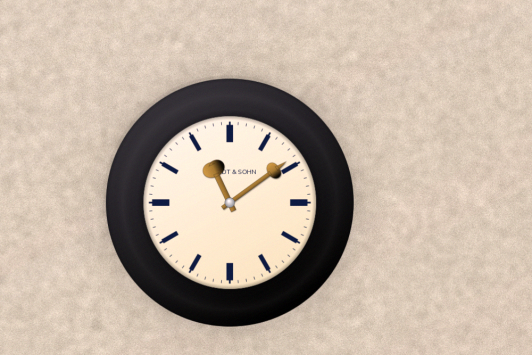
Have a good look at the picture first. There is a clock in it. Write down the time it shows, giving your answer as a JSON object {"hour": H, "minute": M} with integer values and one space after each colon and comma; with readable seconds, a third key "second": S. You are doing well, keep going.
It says {"hour": 11, "minute": 9}
